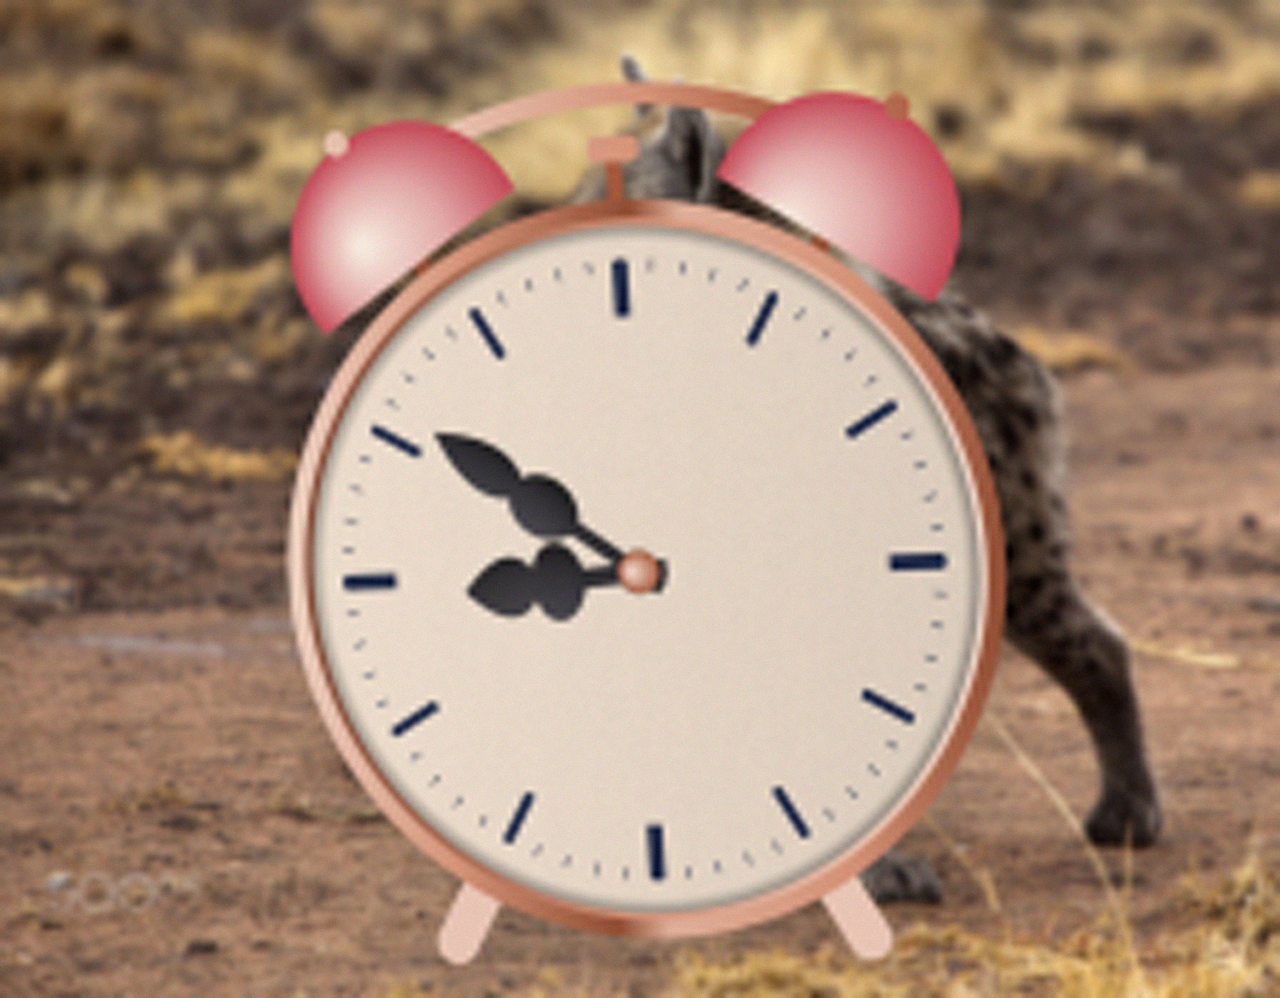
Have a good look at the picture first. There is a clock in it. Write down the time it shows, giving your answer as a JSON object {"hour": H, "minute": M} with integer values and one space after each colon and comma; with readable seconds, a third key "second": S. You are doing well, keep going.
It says {"hour": 8, "minute": 51}
